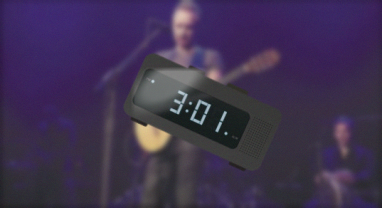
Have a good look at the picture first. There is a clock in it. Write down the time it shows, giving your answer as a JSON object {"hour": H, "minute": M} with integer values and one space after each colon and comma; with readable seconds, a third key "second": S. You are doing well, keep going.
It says {"hour": 3, "minute": 1}
